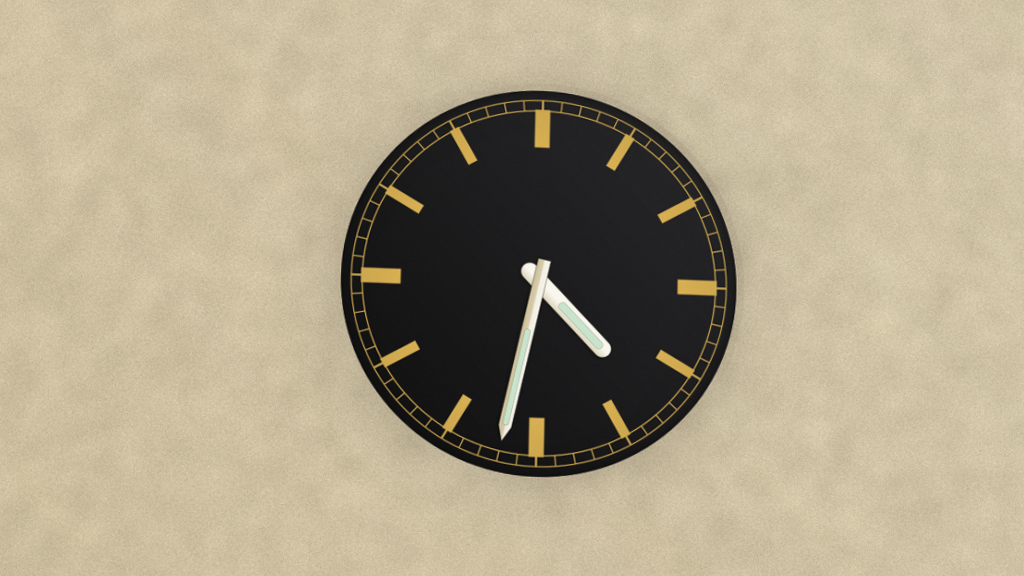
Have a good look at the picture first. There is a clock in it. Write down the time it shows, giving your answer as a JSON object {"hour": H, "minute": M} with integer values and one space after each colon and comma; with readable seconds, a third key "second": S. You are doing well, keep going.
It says {"hour": 4, "minute": 32}
